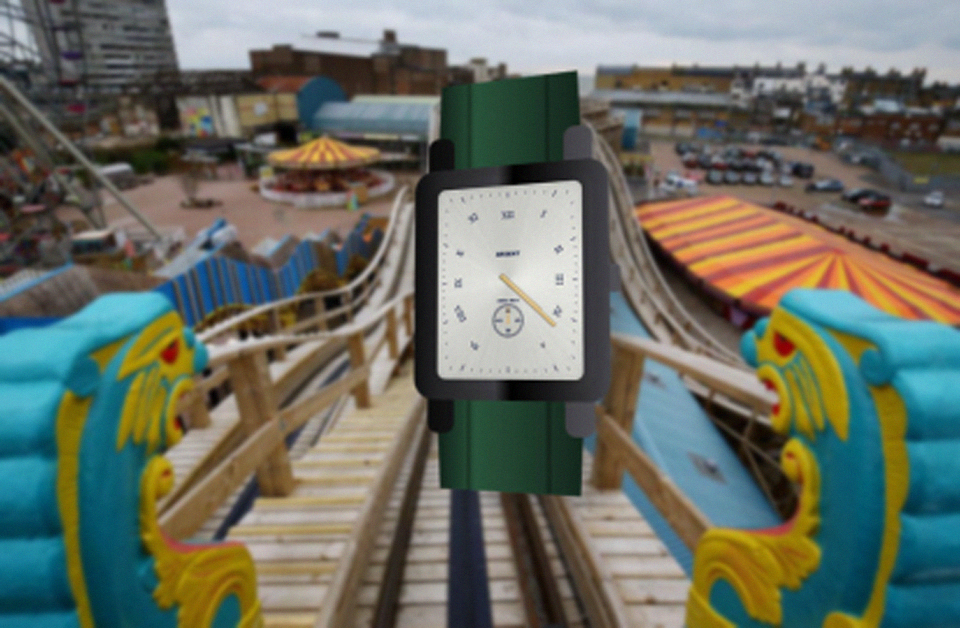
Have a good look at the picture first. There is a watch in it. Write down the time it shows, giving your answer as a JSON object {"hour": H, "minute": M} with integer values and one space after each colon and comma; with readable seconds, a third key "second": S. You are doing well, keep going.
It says {"hour": 4, "minute": 22}
